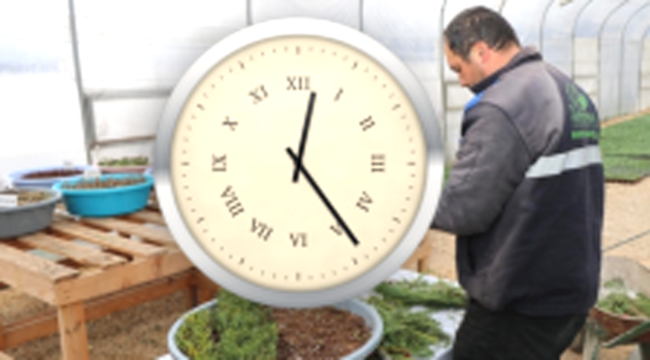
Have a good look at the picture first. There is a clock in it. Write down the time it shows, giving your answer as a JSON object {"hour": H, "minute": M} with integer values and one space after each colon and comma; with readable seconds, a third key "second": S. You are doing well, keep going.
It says {"hour": 12, "minute": 24}
